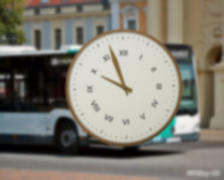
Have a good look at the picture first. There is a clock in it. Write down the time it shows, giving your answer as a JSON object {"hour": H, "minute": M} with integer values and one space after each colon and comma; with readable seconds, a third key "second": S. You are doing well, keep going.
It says {"hour": 9, "minute": 57}
